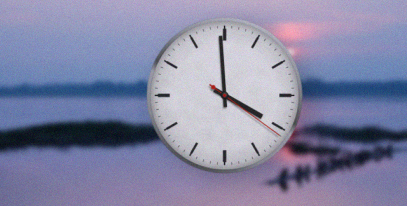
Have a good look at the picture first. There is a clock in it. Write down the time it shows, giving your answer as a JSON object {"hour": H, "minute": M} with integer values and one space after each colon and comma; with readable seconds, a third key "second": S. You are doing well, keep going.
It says {"hour": 3, "minute": 59, "second": 21}
